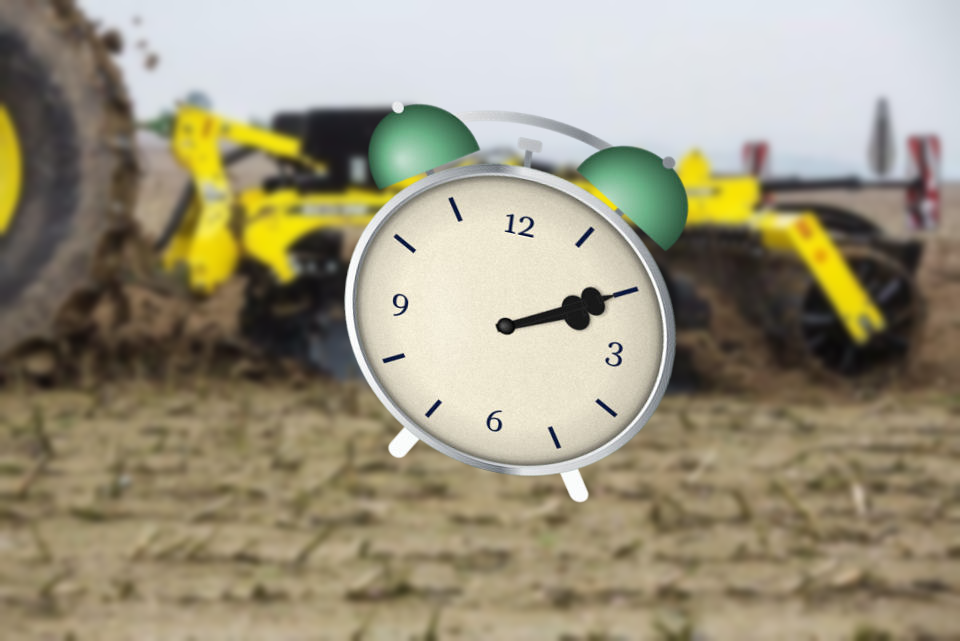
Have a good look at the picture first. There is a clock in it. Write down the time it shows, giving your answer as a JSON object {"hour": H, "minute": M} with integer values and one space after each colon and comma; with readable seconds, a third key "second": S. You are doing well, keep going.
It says {"hour": 2, "minute": 10}
